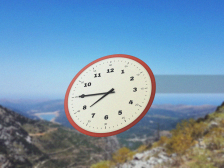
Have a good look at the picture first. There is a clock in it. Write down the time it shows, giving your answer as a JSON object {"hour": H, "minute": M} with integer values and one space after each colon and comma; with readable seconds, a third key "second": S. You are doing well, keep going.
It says {"hour": 7, "minute": 45}
